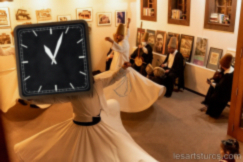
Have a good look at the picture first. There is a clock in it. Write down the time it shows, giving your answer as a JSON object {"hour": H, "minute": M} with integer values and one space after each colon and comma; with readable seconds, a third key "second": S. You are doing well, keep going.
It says {"hour": 11, "minute": 4}
